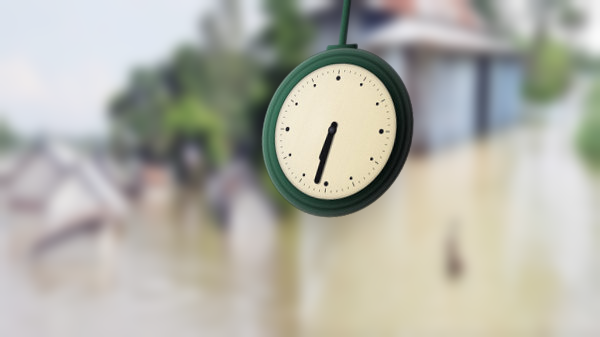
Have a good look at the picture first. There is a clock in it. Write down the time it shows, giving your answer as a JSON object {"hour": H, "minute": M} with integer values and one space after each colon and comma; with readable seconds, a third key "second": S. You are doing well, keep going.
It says {"hour": 6, "minute": 32}
